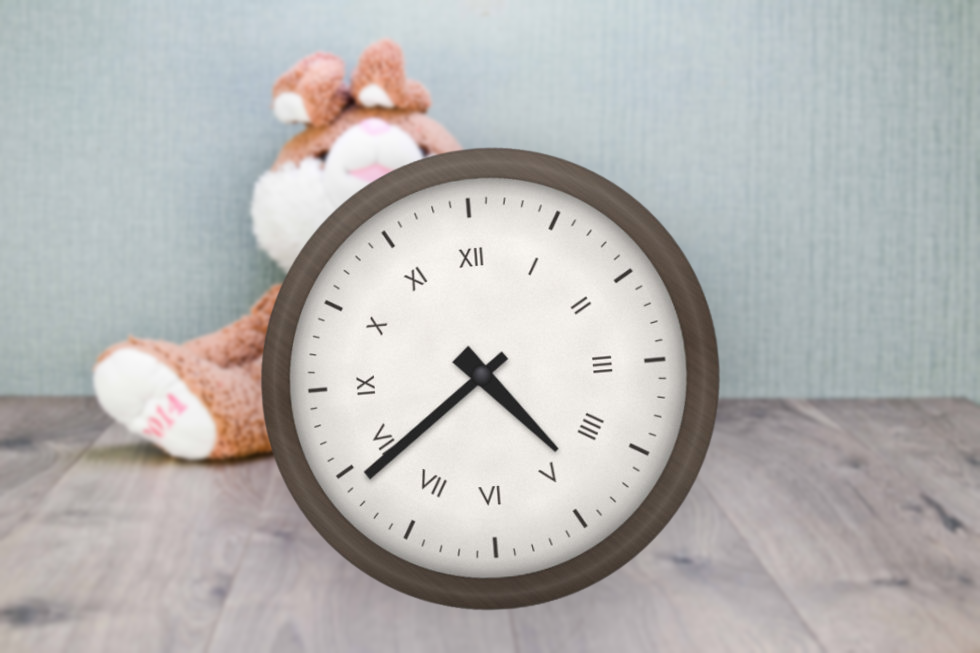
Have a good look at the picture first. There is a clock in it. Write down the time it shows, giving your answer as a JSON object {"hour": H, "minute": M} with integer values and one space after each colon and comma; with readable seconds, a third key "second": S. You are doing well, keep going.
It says {"hour": 4, "minute": 39}
